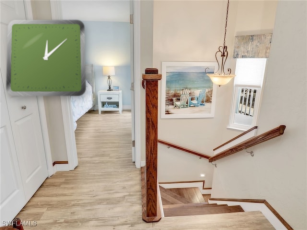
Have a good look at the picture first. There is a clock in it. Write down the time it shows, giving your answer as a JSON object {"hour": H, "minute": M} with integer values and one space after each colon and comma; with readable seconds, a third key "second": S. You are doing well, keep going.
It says {"hour": 12, "minute": 8}
